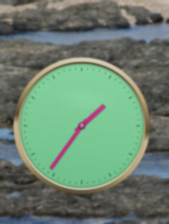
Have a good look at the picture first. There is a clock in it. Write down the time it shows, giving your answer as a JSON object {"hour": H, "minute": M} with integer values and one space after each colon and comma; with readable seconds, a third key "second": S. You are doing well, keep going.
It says {"hour": 1, "minute": 36}
